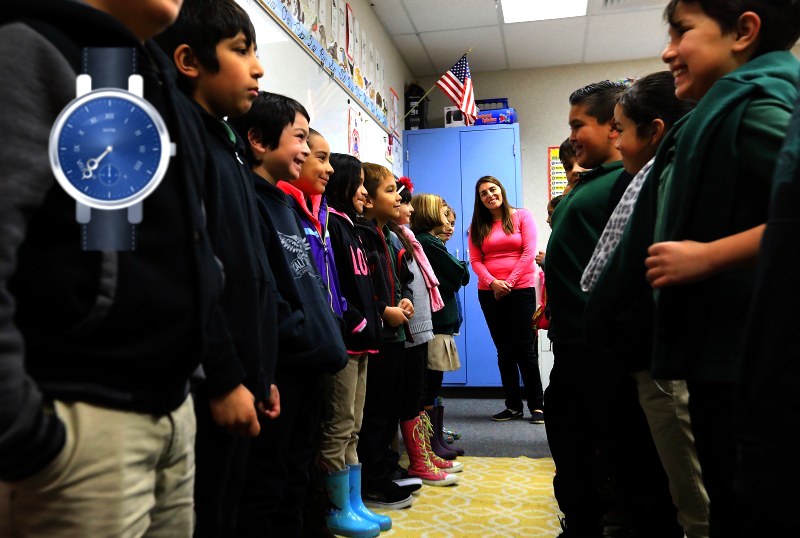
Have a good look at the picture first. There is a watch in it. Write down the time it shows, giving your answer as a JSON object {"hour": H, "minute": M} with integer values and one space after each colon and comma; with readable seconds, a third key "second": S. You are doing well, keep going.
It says {"hour": 7, "minute": 37}
